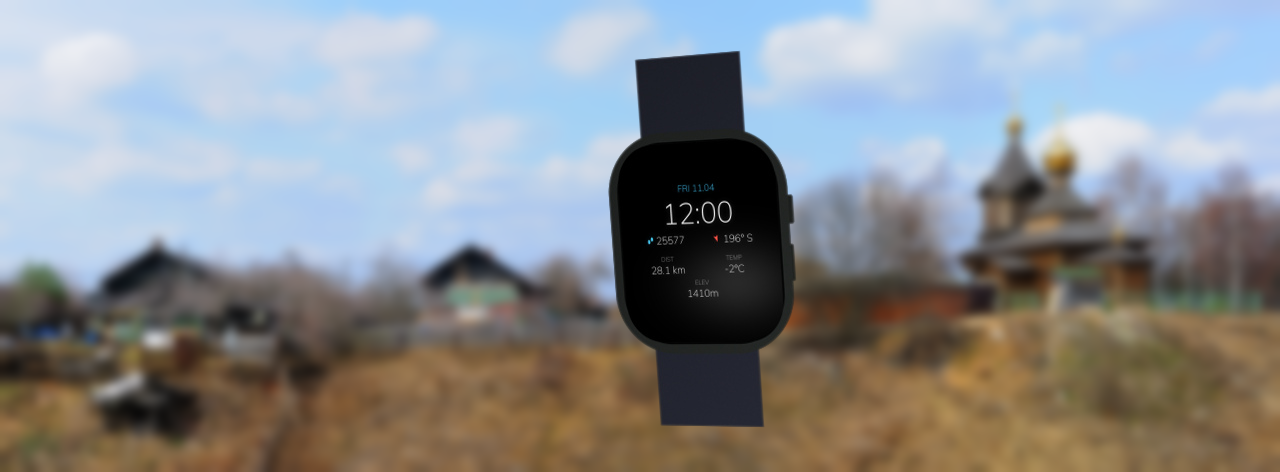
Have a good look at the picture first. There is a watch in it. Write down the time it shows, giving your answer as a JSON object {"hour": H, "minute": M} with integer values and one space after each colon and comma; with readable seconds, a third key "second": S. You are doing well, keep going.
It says {"hour": 12, "minute": 0}
